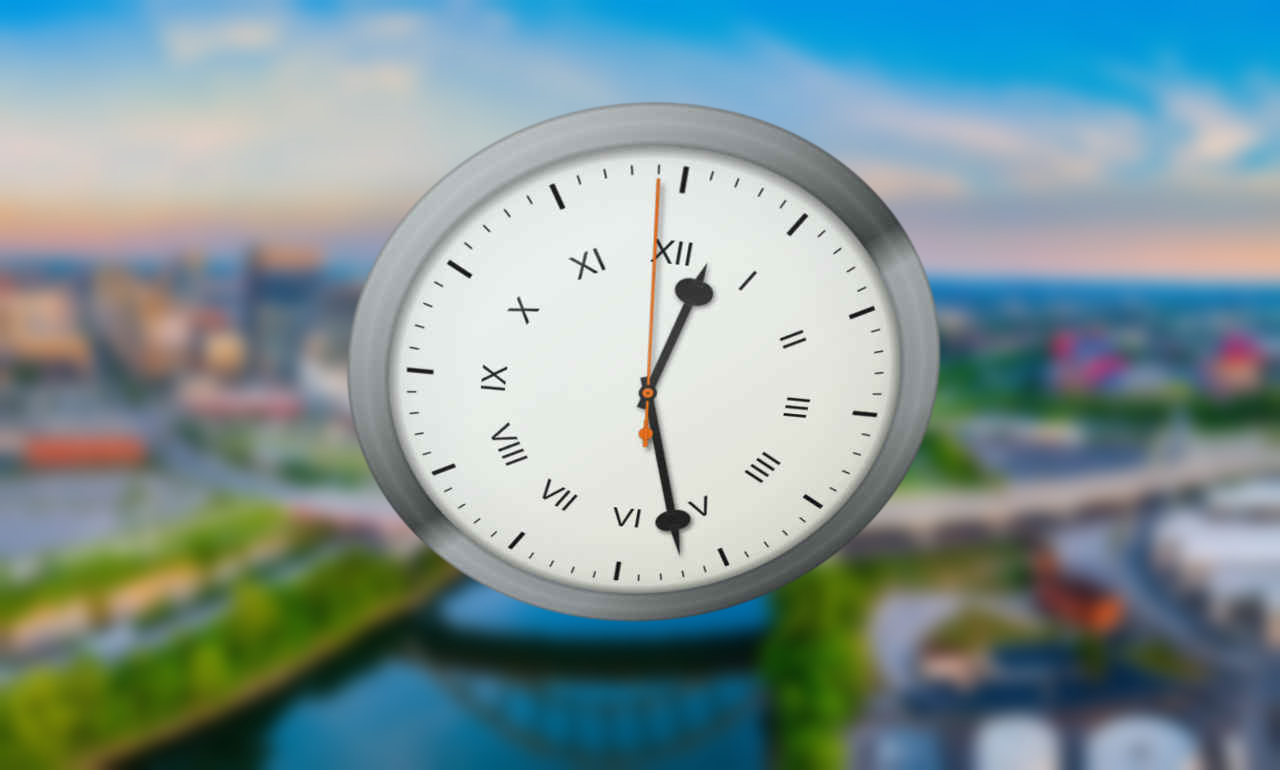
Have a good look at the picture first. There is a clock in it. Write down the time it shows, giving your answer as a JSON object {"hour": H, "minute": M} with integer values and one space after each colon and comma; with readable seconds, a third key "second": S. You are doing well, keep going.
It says {"hour": 12, "minute": 26, "second": 59}
